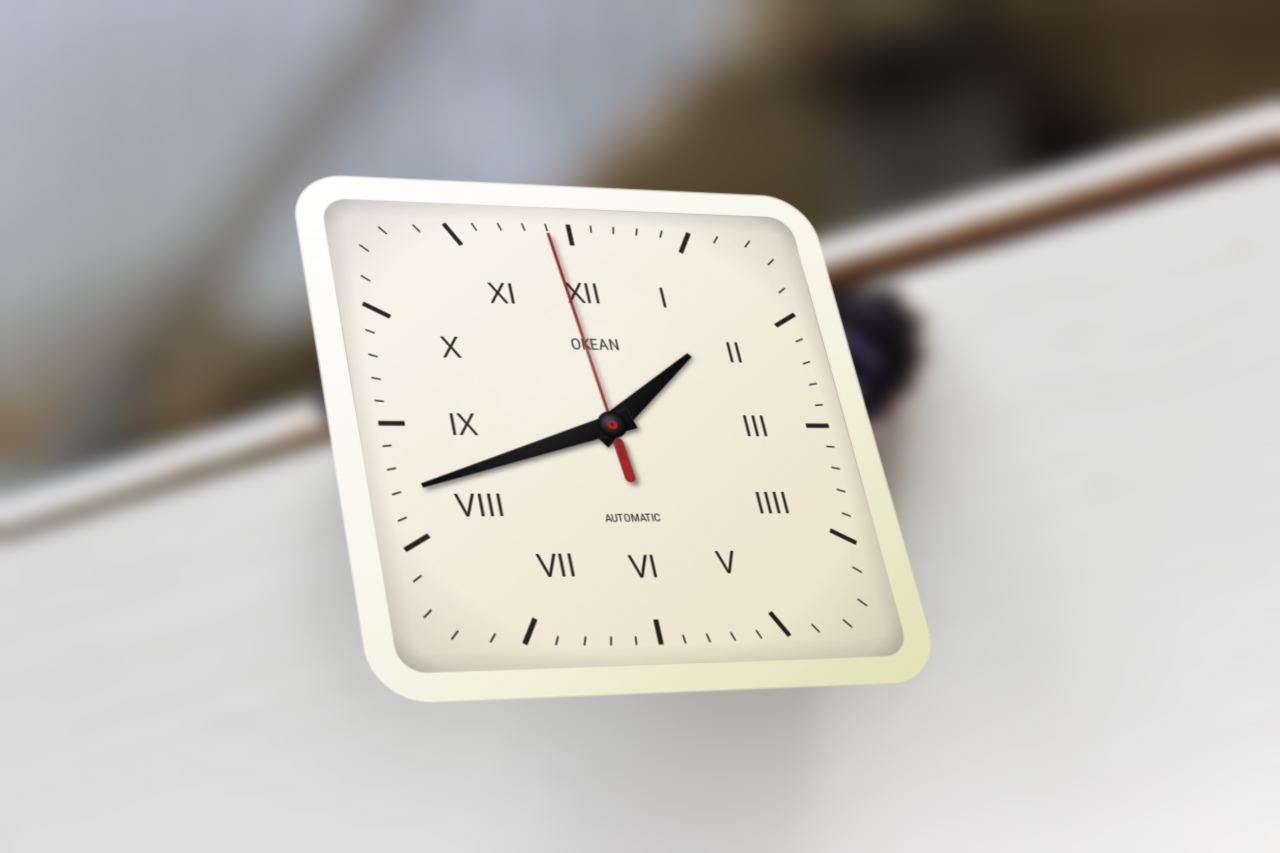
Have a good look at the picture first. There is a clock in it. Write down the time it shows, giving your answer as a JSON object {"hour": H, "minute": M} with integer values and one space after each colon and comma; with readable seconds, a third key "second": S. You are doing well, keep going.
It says {"hour": 1, "minute": 41, "second": 59}
